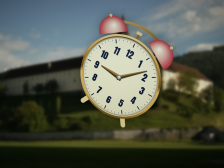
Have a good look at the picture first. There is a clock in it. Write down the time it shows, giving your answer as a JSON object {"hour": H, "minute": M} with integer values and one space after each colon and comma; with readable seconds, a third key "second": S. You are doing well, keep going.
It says {"hour": 9, "minute": 8}
